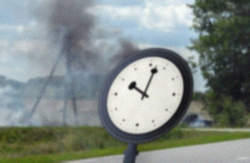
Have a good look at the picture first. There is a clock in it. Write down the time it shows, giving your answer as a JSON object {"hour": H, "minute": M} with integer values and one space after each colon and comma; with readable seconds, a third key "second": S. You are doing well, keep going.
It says {"hour": 10, "minute": 2}
